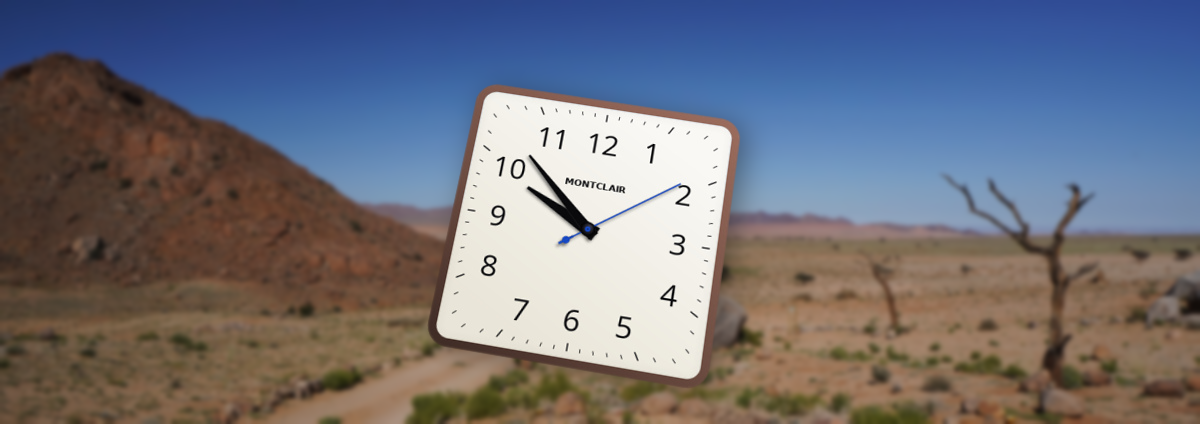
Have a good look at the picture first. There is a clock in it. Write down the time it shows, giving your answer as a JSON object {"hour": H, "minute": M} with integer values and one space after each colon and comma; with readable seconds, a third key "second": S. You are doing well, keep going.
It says {"hour": 9, "minute": 52, "second": 9}
